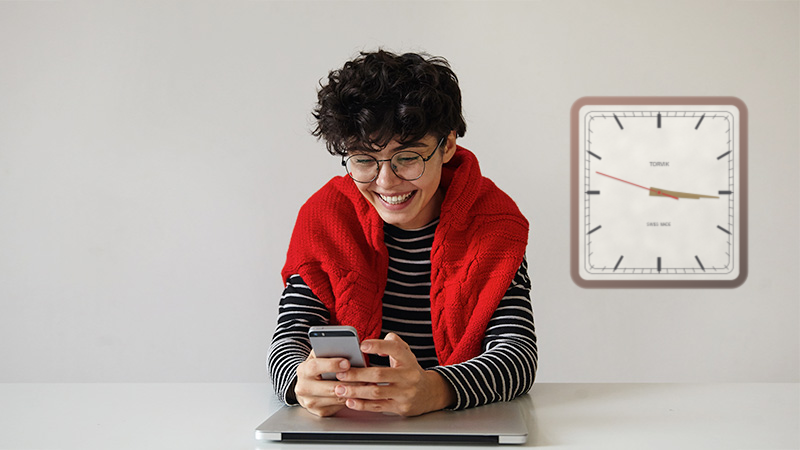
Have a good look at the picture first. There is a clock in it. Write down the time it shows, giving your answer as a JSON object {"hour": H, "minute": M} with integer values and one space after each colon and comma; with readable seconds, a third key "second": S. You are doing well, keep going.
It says {"hour": 3, "minute": 15, "second": 48}
